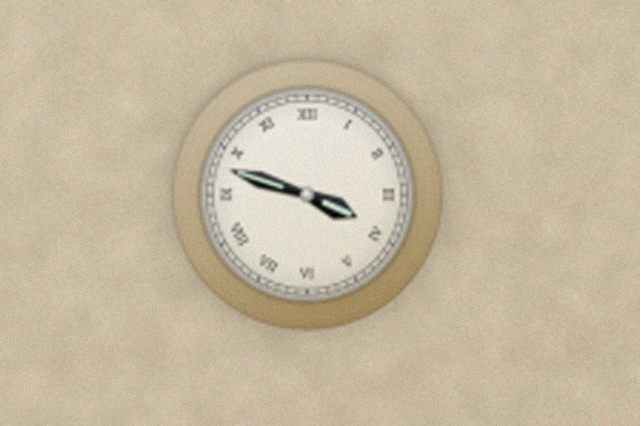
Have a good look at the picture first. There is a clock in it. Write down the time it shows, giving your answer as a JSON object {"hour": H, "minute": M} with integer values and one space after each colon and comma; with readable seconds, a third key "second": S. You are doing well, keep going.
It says {"hour": 3, "minute": 48}
